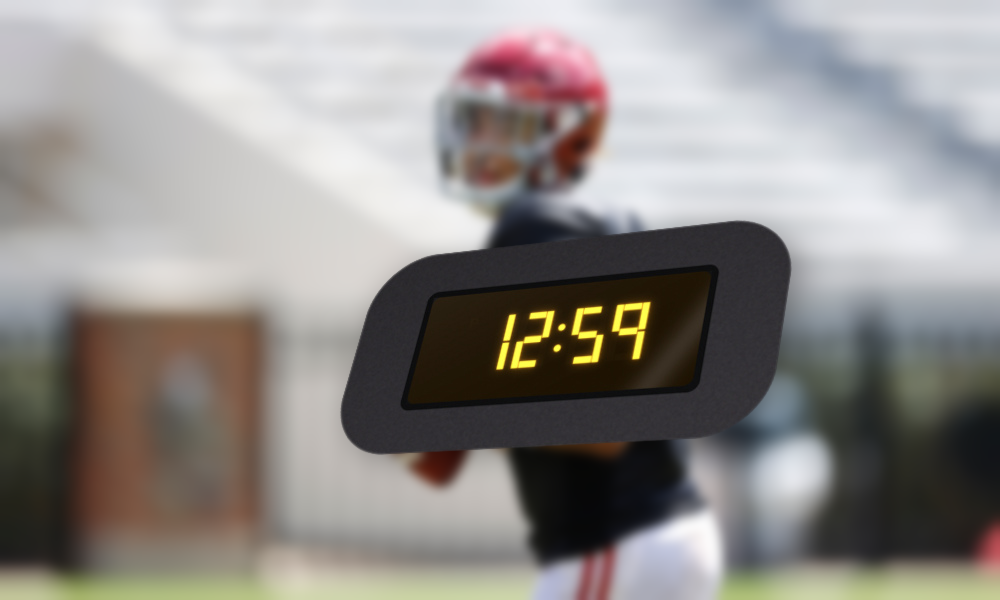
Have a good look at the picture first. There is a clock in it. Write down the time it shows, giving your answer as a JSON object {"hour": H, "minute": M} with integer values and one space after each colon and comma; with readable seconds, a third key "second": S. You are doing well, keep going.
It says {"hour": 12, "minute": 59}
